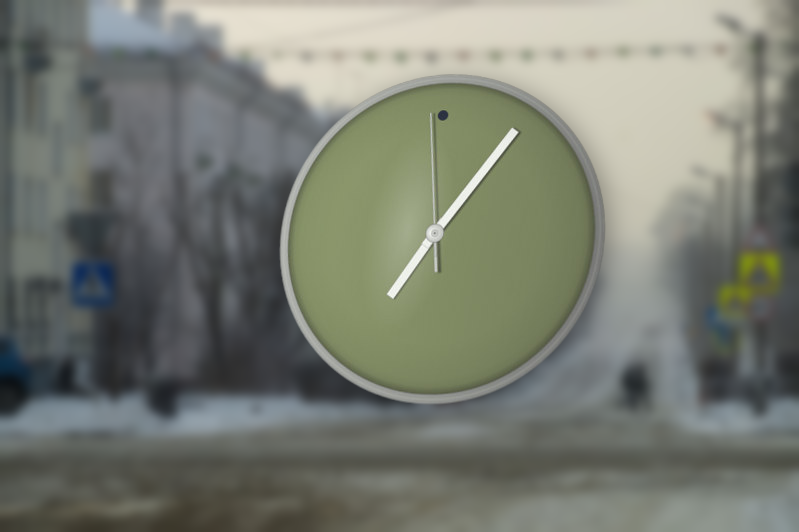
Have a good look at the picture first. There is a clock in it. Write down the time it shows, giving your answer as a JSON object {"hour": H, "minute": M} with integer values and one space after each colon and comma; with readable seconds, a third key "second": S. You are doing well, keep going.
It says {"hour": 7, "minute": 5, "second": 59}
